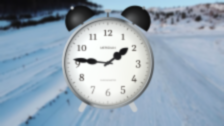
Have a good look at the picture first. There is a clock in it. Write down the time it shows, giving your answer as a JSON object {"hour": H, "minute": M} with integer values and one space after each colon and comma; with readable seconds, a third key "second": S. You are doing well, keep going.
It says {"hour": 1, "minute": 46}
